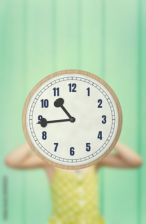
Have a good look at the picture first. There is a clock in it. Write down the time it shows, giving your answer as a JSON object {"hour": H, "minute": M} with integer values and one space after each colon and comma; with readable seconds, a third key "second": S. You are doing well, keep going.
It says {"hour": 10, "minute": 44}
